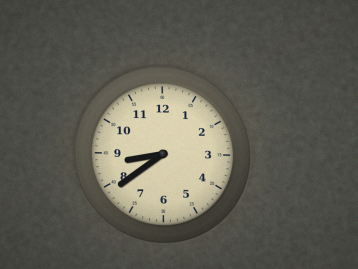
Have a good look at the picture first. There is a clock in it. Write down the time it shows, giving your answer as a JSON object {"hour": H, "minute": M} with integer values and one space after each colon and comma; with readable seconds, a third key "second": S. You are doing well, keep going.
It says {"hour": 8, "minute": 39}
